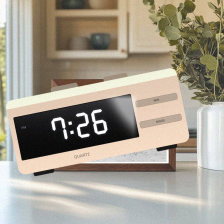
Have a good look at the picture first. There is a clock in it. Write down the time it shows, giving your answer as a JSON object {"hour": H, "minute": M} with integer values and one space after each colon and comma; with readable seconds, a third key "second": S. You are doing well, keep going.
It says {"hour": 7, "minute": 26}
